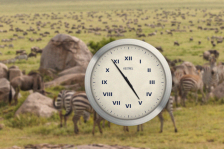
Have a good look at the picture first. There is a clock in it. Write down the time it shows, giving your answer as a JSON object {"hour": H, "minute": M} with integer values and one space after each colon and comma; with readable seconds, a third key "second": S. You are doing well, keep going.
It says {"hour": 4, "minute": 54}
